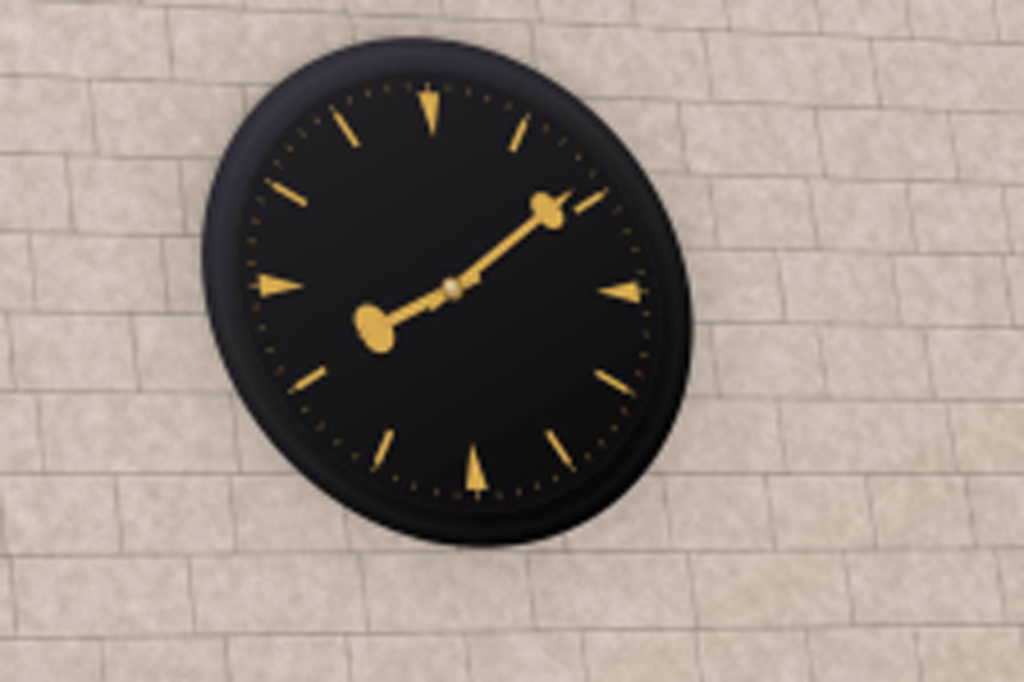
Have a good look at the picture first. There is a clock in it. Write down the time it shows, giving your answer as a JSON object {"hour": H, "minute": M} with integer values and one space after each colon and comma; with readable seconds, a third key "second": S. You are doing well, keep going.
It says {"hour": 8, "minute": 9}
